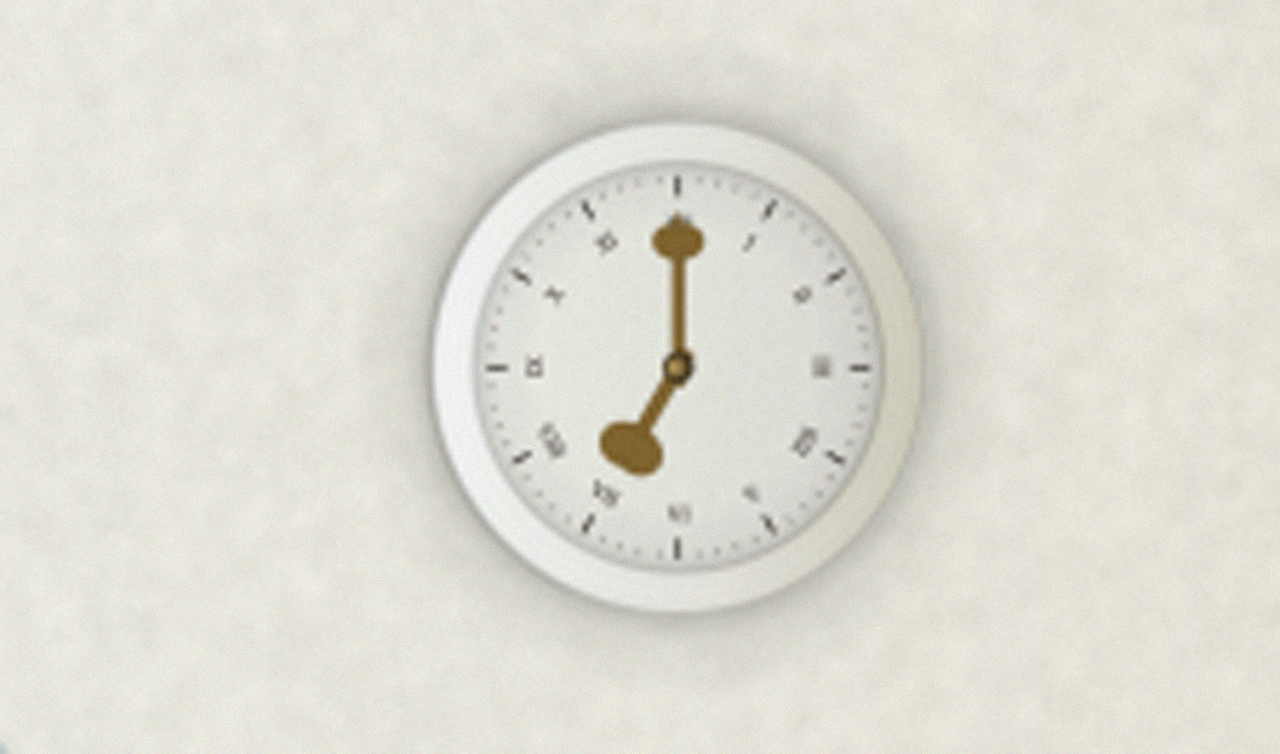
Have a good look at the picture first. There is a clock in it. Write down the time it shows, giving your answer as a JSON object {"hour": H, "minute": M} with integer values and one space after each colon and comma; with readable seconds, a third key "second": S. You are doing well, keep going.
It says {"hour": 7, "minute": 0}
